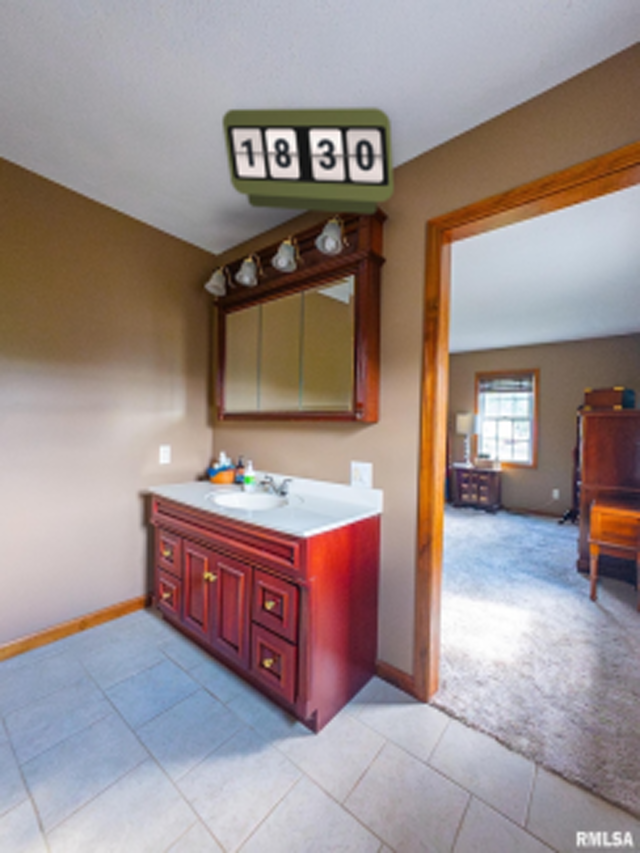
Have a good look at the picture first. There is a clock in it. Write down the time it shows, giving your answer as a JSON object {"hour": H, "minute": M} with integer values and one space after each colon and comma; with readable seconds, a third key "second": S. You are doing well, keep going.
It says {"hour": 18, "minute": 30}
